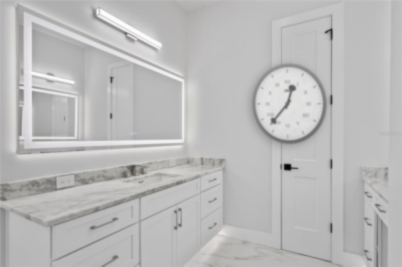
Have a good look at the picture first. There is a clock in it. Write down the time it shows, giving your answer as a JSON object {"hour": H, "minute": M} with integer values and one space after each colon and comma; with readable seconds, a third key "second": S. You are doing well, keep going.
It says {"hour": 12, "minute": 37}
